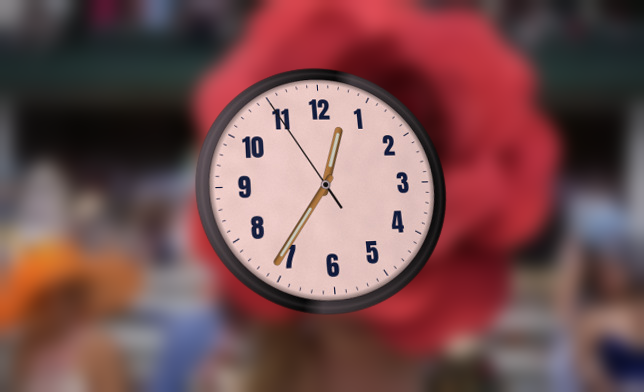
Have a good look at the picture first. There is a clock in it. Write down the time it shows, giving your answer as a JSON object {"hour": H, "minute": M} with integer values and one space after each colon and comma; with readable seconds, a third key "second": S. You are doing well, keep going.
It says {"hour": 12, "minute": 35, "second": 55}
